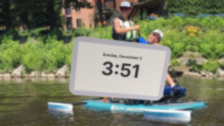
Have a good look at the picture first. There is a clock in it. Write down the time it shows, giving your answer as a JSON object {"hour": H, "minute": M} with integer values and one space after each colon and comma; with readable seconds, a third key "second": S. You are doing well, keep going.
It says {"hour": 3, "minute": 51}
